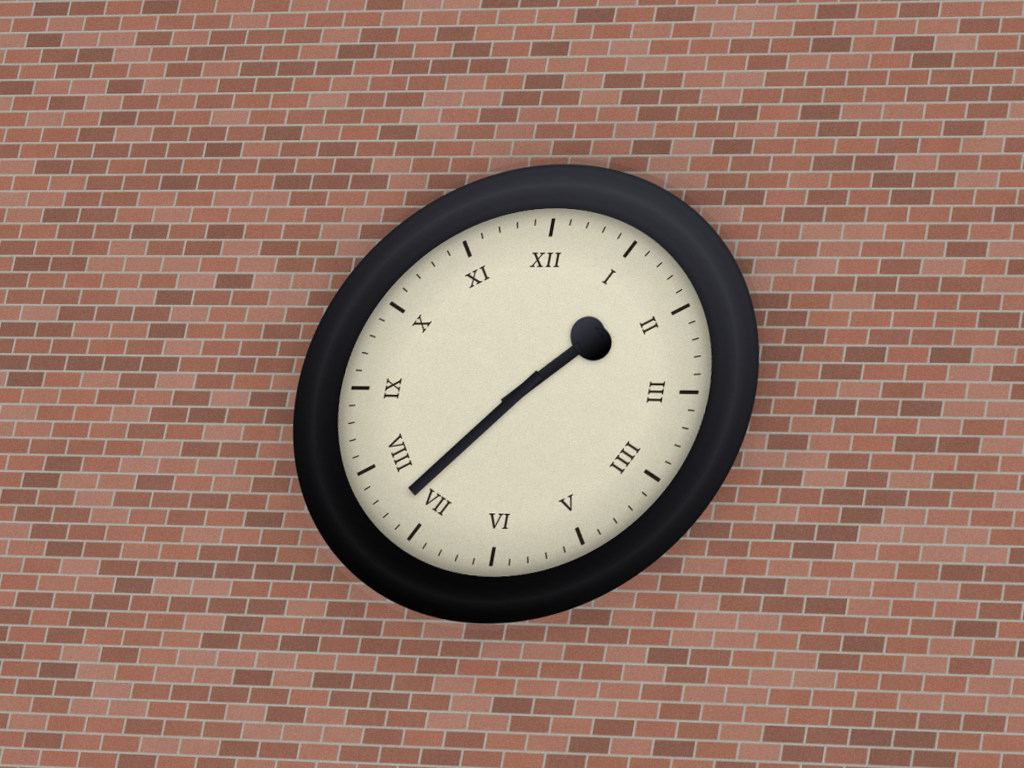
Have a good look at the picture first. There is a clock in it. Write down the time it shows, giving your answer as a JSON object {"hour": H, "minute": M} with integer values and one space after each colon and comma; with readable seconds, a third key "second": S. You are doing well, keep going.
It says {"hour": 1, "minute": 37}
